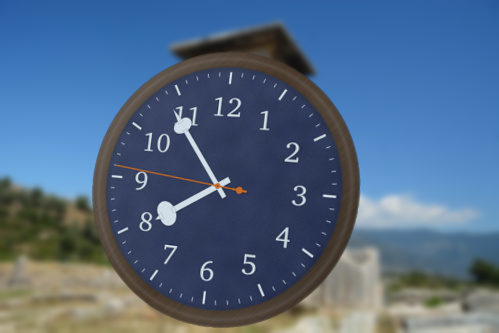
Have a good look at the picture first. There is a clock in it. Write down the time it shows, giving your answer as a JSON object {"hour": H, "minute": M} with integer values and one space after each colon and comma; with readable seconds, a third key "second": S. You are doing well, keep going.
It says {"hour": 7, "minute": 53, "second": 46}
